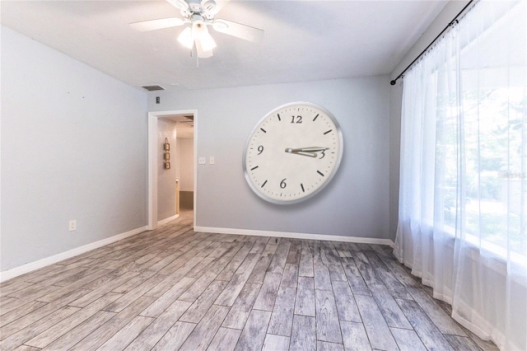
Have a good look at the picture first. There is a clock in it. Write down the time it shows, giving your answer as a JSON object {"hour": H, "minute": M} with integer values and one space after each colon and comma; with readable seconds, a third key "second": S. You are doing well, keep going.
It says {"hour": 3, "minute": 14}
